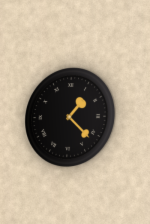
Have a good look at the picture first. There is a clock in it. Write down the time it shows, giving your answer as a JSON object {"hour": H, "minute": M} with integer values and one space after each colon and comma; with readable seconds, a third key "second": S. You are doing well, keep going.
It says {"hour": 1, "minute": 22}
